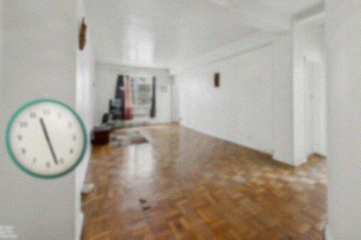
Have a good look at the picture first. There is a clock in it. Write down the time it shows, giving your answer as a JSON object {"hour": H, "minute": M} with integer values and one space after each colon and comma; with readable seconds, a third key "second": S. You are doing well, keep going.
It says {"hour": 11, "minute": 27}
